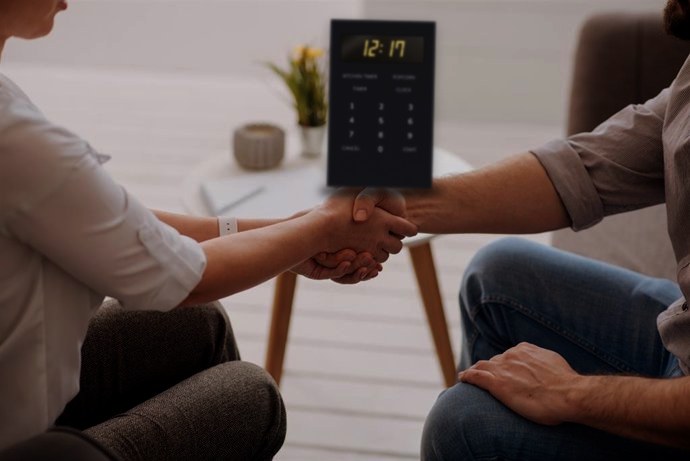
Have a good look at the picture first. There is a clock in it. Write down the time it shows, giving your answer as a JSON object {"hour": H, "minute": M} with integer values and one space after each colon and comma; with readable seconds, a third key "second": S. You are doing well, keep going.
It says {"hour": 12, "minute": 17}
